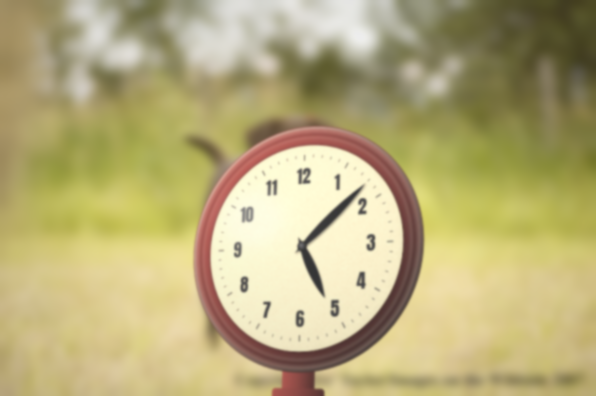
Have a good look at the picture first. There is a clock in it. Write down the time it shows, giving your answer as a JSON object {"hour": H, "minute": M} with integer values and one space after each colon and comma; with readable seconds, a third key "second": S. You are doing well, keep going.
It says {"hour": 5, "minute": 8}
